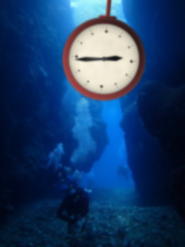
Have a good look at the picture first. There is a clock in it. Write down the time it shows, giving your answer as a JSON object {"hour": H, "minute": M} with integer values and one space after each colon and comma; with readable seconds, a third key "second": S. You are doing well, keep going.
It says {"hour": 2, "minute": 44}
